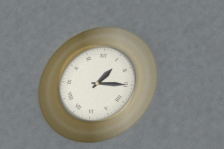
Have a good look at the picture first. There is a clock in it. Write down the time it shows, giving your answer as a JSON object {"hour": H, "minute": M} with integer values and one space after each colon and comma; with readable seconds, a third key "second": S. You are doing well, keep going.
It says {"hour": 1, "minute": 15}
